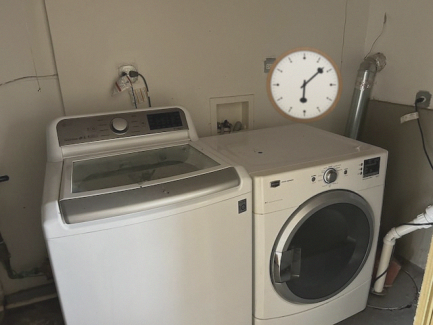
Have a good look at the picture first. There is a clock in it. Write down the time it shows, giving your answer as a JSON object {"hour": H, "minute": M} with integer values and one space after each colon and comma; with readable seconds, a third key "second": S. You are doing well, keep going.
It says {"hour": 6, "minute": 8}
